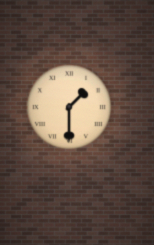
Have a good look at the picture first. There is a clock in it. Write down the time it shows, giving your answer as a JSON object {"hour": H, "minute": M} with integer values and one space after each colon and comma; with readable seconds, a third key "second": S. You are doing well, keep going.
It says {"hour": 1, "minute": 30}
